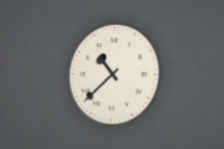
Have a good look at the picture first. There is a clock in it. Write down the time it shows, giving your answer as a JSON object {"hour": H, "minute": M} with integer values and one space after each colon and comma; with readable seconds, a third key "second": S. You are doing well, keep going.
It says {"hour": 10, "minute": 38}
